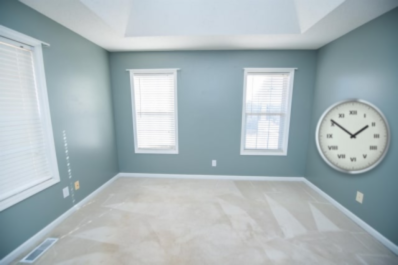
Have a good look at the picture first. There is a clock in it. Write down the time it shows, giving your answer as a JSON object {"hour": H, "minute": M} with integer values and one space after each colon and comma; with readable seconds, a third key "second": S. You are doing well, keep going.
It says {"hour": 1, "minute": 51}
